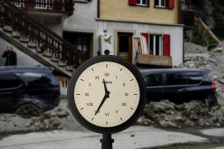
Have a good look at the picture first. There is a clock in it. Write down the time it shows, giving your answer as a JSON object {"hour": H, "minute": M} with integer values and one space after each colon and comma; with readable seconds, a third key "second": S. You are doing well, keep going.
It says {"hour": 11, "minute": 35}
